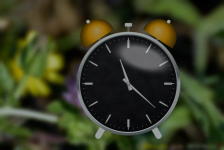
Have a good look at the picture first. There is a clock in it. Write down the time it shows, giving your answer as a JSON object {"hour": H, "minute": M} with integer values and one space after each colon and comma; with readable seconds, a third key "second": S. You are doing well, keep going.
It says {"hour": 11, "minute": 22}
